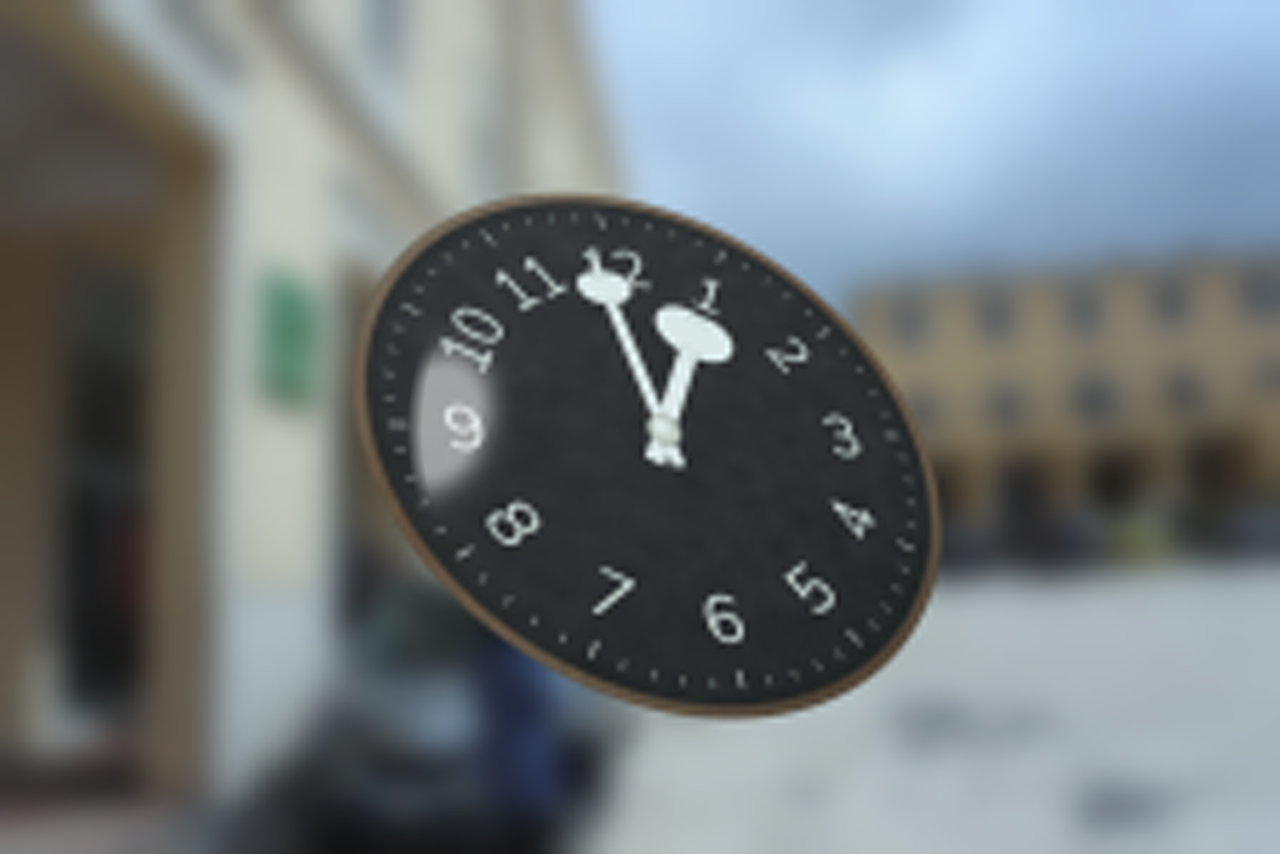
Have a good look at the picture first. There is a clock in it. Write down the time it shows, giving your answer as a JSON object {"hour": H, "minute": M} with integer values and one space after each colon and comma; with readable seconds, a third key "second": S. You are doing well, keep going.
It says {"hour": 12, "minute": 59}
